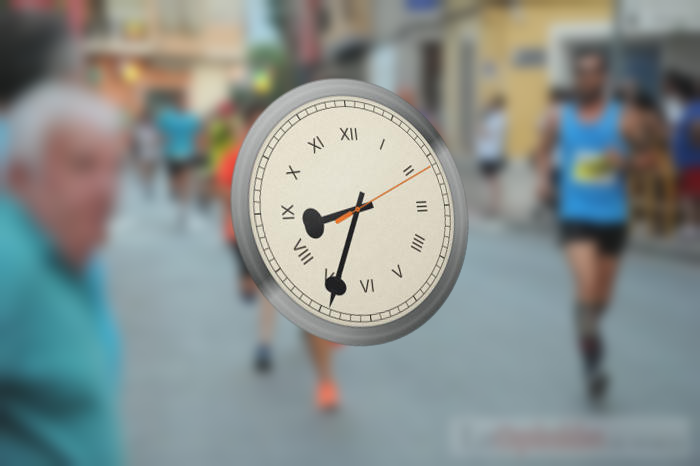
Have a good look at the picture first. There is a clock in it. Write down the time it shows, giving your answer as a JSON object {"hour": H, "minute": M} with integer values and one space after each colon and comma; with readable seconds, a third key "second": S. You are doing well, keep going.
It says {"hour": 8, "minute": 34, "second": 11}
